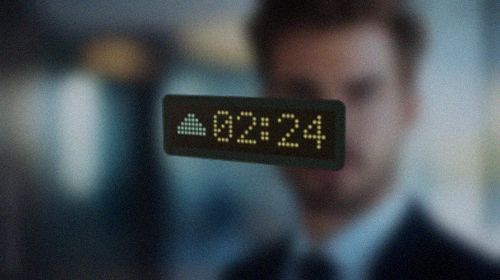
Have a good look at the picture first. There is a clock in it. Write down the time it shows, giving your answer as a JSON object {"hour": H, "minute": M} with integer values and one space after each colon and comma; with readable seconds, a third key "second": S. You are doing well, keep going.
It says {"hour": 2, "minute": 24}
